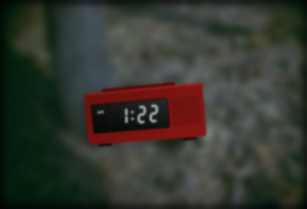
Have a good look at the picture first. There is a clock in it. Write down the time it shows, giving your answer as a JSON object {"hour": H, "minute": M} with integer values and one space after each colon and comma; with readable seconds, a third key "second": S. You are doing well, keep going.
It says {"hour": 1, "minute": 22}
